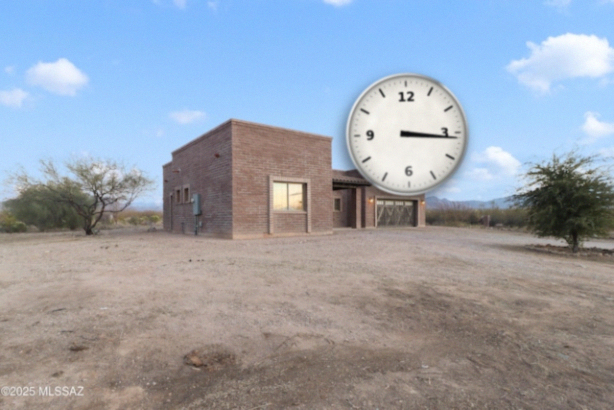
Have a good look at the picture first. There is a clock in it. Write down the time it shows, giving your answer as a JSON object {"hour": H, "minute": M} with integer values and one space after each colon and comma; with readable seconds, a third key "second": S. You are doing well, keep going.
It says {"hour": 3, "minute": 16}
